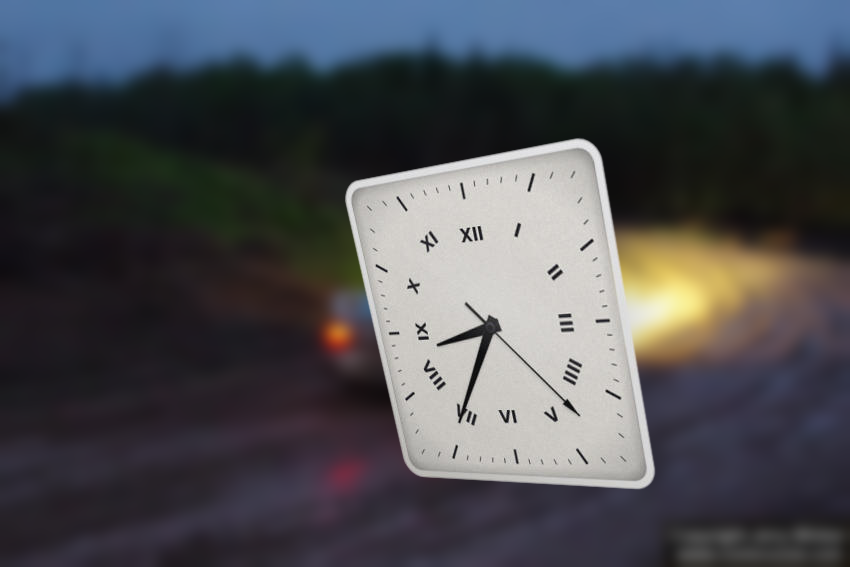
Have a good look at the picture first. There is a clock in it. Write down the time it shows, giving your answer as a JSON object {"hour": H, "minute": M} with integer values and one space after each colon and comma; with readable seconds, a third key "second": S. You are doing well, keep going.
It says {"hour": 8, "minute": 35, "second": 23}
